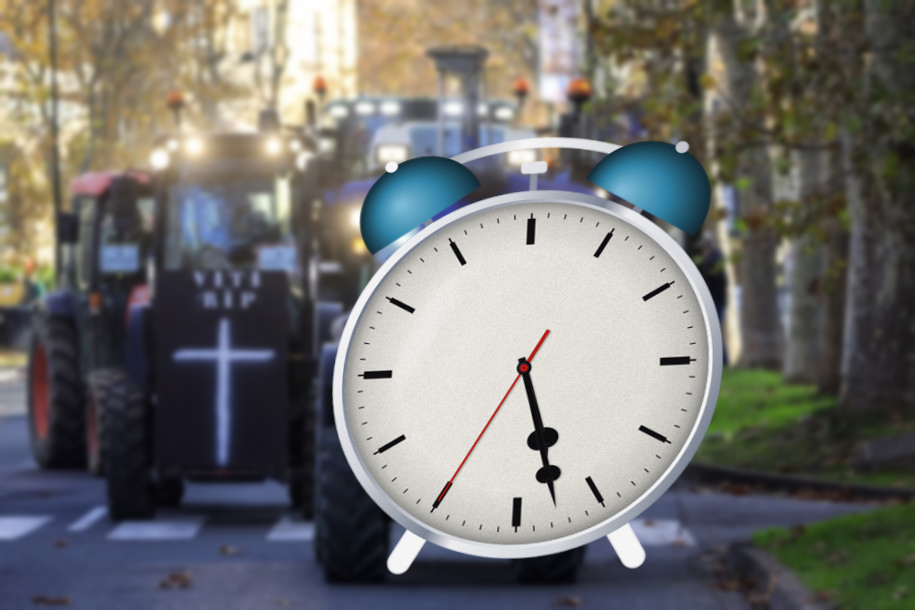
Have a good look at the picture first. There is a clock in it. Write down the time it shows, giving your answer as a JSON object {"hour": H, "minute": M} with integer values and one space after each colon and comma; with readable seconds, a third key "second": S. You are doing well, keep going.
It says {"hour": 5, "minute": 27, "second": 35}
